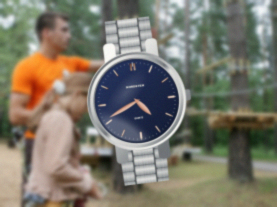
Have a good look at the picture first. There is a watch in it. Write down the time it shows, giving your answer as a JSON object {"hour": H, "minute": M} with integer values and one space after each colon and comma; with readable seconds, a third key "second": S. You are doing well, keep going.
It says {"hour": 4, "minute": 41}
